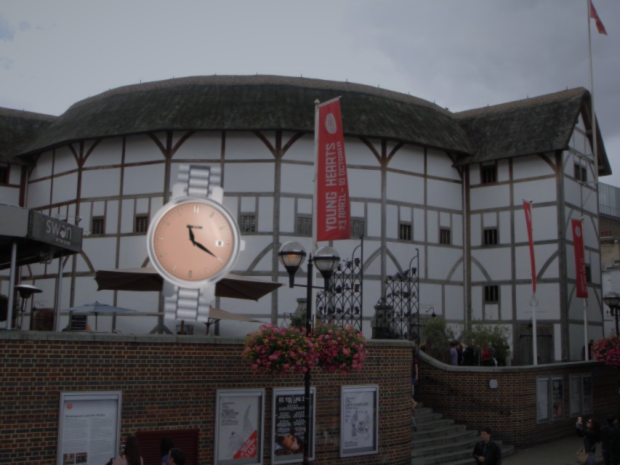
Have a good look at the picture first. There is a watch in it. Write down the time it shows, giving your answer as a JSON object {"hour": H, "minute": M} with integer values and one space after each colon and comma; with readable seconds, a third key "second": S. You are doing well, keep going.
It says {"hour": 11, "minute": 20}
